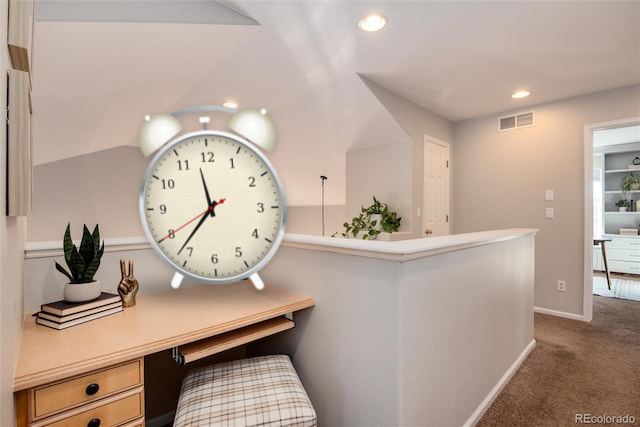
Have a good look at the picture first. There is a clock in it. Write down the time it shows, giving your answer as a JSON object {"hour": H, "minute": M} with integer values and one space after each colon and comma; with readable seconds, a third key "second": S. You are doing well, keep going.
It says {"hour": 11, "minute": 36, "second": 40}
